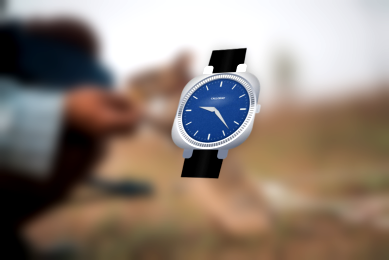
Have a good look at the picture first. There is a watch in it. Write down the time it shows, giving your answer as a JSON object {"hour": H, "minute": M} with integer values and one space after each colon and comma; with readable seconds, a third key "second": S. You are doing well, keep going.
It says {"hour": 9, "minute": 23}
